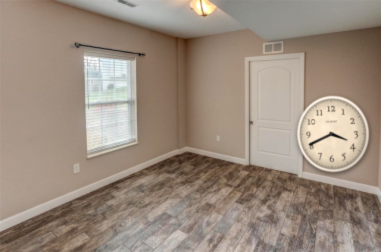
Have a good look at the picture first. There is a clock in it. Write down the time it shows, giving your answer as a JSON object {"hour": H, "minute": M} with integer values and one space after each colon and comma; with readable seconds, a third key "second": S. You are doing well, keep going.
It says {"hour": 3, "minute": 41}
